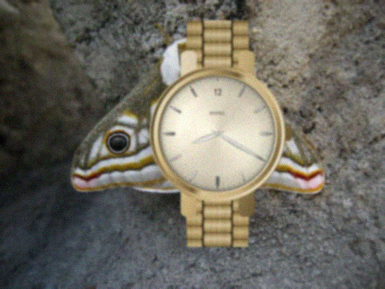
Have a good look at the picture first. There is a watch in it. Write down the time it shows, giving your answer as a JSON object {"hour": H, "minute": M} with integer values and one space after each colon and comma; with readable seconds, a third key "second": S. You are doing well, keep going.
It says {"hour": 8, "minute": 20}
